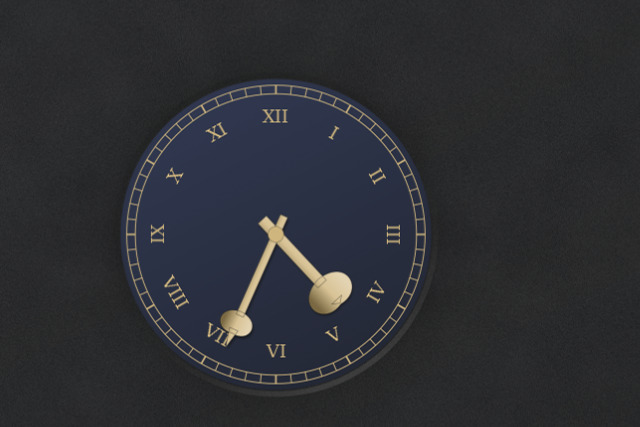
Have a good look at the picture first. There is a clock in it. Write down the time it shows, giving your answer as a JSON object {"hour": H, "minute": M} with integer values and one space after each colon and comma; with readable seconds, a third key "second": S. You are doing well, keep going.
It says {"hour": 4, "minute": 34}
